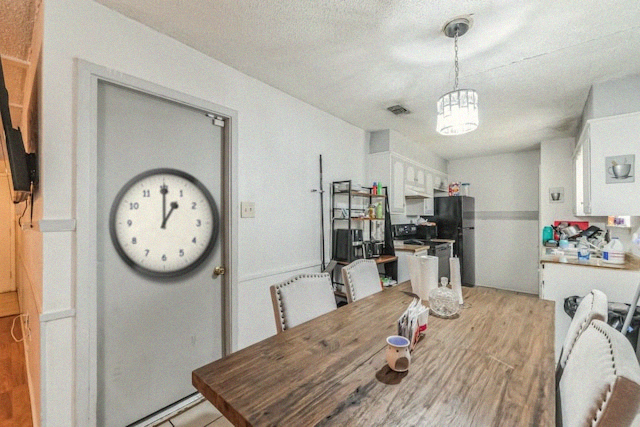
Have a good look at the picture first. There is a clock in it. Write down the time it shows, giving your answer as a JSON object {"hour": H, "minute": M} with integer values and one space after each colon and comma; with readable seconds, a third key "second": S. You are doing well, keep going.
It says {"hour": 1, "minute": 0}
